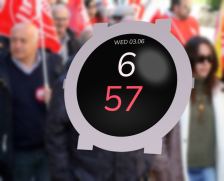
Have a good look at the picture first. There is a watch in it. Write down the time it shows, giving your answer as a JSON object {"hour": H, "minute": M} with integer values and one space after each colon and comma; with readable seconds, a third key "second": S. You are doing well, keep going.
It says {"hour": 6, "minute": 57}
